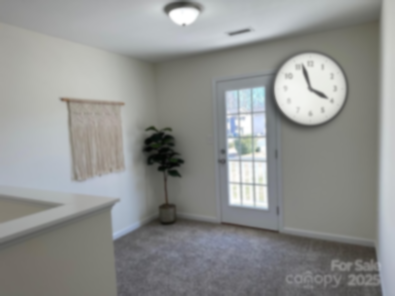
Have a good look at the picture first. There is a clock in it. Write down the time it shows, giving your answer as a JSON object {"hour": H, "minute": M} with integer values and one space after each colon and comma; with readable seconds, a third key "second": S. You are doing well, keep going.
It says {"hour": 3, "minute": 57}
